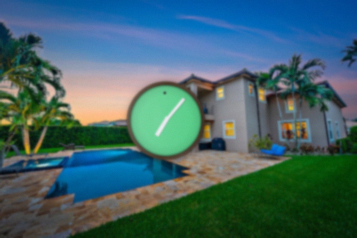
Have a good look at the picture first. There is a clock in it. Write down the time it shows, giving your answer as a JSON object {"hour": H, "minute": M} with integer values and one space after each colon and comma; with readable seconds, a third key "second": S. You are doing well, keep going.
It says {"hour": 7, "minute": 7}
